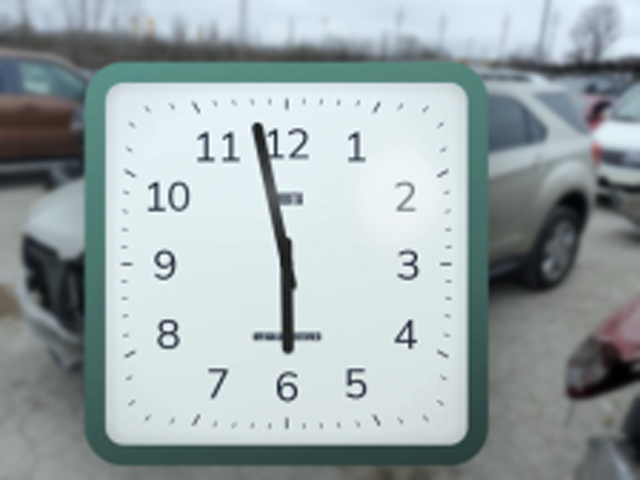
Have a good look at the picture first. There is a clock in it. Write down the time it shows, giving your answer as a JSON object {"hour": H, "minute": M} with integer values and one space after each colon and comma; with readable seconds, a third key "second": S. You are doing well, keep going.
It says {"hour": 5, "minute": 58}
